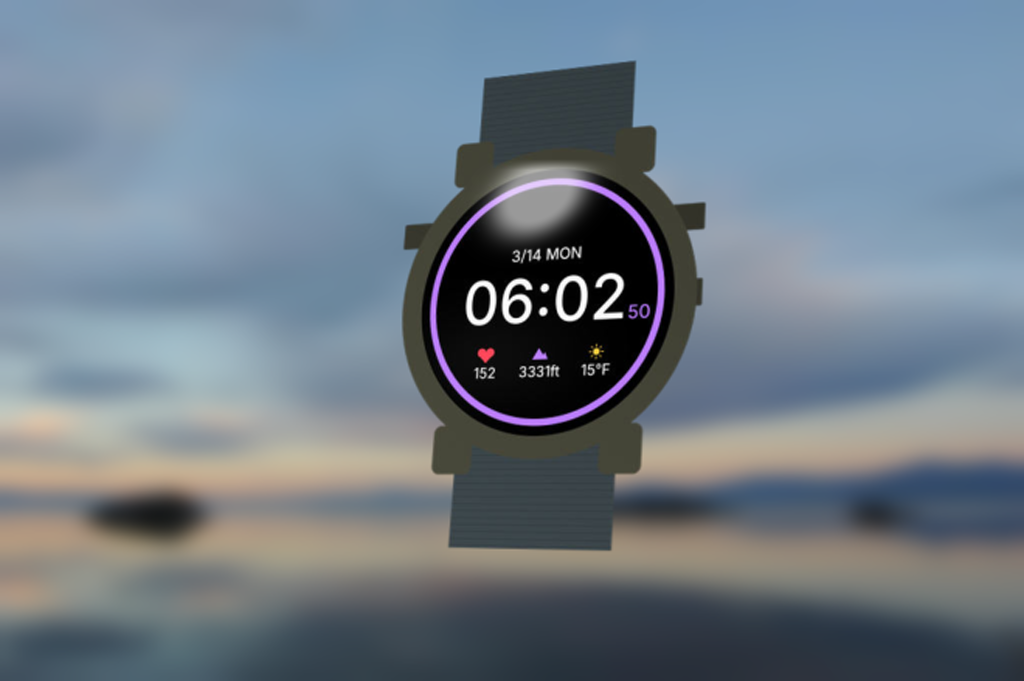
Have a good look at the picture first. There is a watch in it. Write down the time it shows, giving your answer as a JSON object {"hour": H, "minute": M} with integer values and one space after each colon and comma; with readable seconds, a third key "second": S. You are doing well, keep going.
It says {"hour": 6, "minute": 2, "second": 50}
